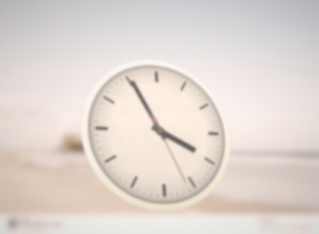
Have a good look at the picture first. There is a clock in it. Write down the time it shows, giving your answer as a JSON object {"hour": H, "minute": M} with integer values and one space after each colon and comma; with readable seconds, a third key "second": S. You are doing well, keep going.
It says {"hour": 3, "minute": 55, "second": 26}
